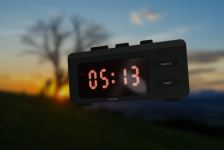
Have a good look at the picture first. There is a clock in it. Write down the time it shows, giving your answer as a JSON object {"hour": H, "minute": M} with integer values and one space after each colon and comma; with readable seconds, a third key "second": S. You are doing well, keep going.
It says {"hour": 5, "minute": 13}
